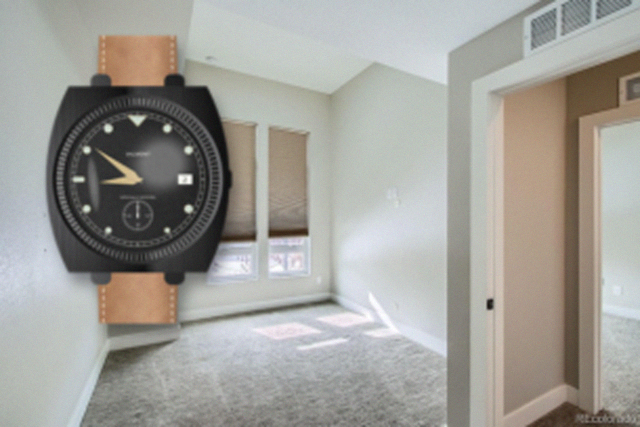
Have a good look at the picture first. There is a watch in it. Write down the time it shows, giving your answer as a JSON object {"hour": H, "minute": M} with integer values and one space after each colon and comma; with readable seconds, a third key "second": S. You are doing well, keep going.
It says {"hour": 8, "minute": 51}
